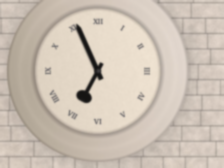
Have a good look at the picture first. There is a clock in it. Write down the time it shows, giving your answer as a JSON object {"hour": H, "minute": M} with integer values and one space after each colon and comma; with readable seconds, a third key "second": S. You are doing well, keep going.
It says {"hour": 6, "minute": 56}
